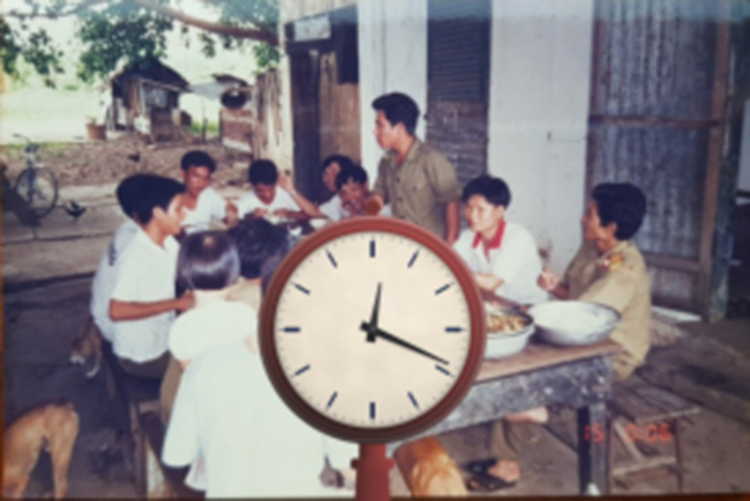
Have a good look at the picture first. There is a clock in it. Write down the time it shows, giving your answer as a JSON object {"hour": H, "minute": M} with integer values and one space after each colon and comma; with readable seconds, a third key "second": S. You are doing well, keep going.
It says {"hour": 12, "minute": 19}
